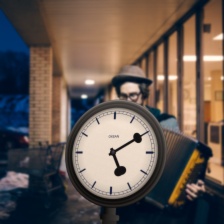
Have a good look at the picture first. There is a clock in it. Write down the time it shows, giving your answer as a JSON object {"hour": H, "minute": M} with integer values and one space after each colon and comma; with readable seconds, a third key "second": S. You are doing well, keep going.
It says {"hour": 5, "minute": 10}
